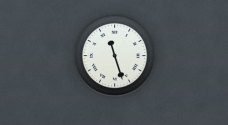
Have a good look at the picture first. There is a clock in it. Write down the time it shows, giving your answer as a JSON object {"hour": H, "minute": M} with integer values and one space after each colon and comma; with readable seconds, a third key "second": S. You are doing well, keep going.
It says {"hour": 11, "minute": 27}
